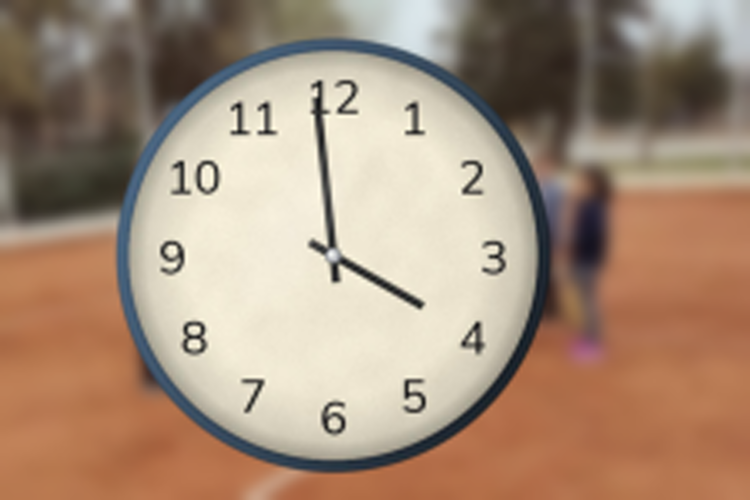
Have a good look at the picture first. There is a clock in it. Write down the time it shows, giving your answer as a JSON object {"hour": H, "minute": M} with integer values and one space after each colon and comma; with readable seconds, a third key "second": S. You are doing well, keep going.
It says {"hour": 3, "minute": 59}
